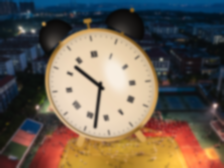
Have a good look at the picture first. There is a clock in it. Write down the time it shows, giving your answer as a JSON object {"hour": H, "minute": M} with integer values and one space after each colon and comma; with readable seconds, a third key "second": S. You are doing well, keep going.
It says {"hour": 10, "minute": 33}
